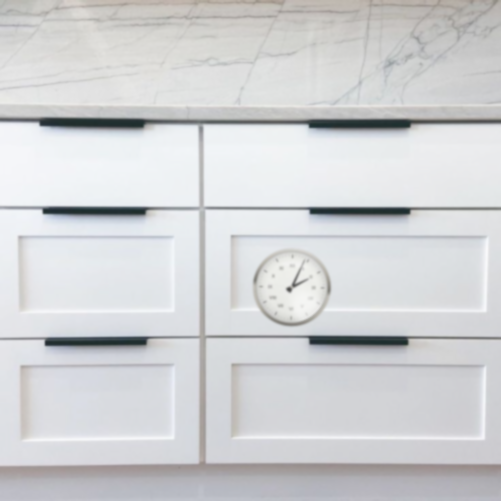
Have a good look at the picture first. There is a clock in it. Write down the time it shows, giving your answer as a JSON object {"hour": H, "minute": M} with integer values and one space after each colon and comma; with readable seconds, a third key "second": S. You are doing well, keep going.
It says {"hour": 2, "minute": 4}
